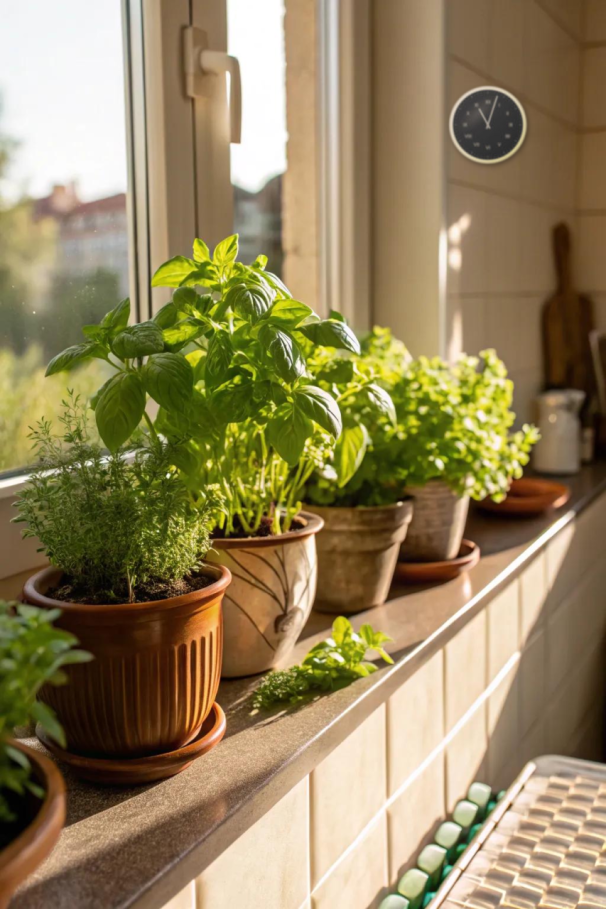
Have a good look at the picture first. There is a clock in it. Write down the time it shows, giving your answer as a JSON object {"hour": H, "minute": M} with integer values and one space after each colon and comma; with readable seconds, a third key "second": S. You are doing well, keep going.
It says {"hour": 11, "minute": 3}
